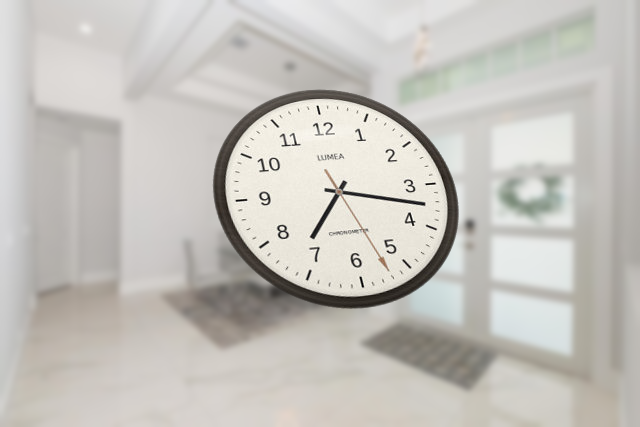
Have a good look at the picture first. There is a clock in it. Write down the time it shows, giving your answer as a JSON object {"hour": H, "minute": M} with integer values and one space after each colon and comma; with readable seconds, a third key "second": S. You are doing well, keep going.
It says {"hour": 7, "minute": 17, "second": 27}
